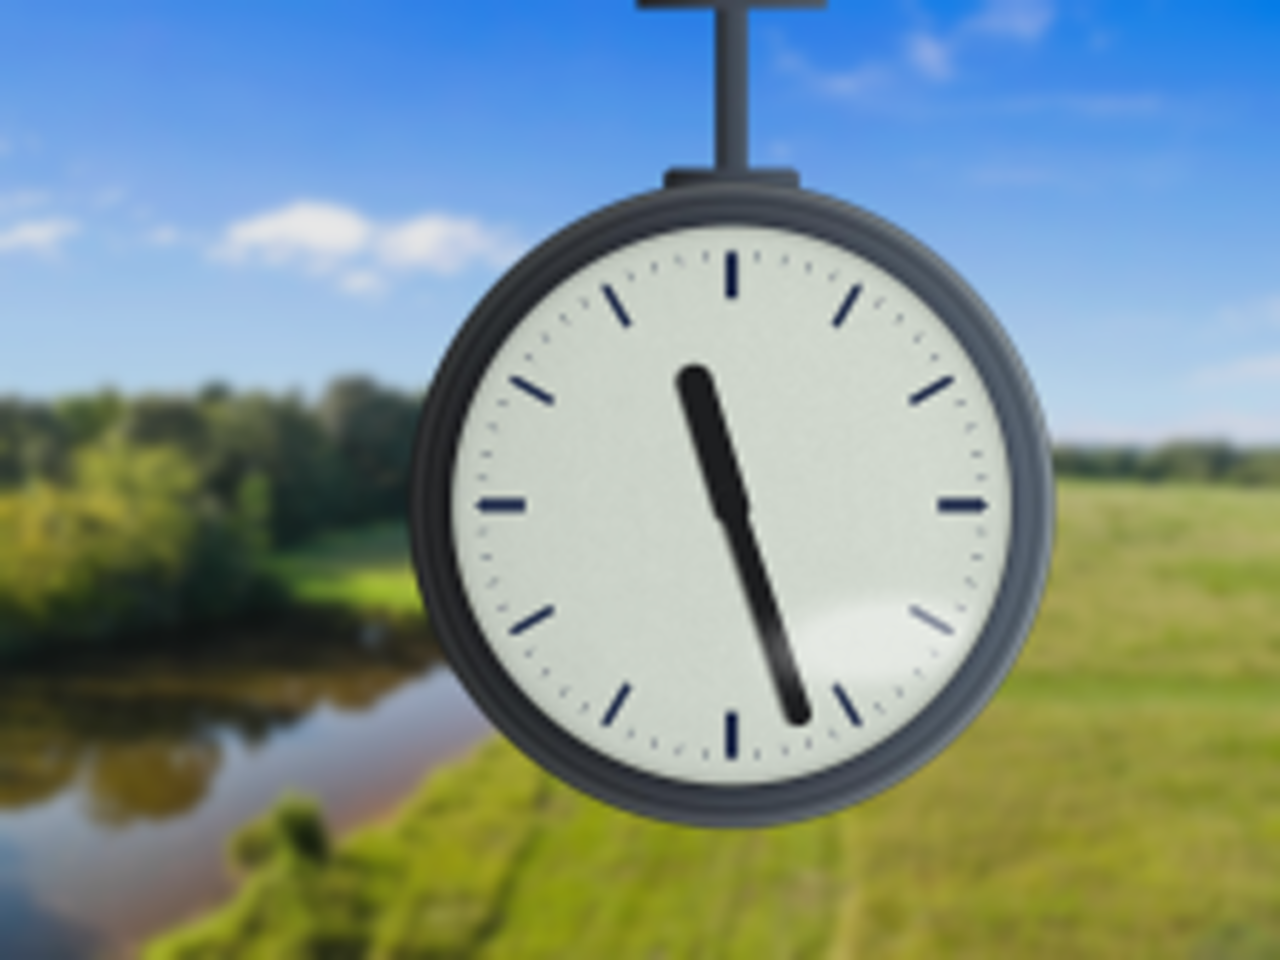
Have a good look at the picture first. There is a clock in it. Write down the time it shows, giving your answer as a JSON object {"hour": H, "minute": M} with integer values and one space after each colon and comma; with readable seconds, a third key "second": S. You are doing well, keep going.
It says {"hour": 11, "minute": 27}
